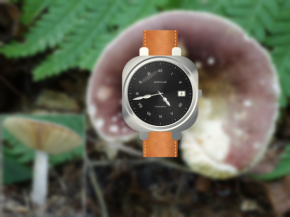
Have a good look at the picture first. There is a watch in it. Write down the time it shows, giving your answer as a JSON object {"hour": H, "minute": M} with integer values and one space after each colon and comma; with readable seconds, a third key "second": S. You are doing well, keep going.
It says {"hour": 4, "minute": 43}
